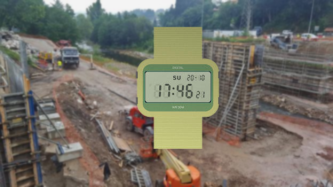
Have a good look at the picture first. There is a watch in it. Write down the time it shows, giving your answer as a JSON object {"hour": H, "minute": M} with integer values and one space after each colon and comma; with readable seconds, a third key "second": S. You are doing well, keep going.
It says {"hour": 17, "minute": 46, "second": 21}
